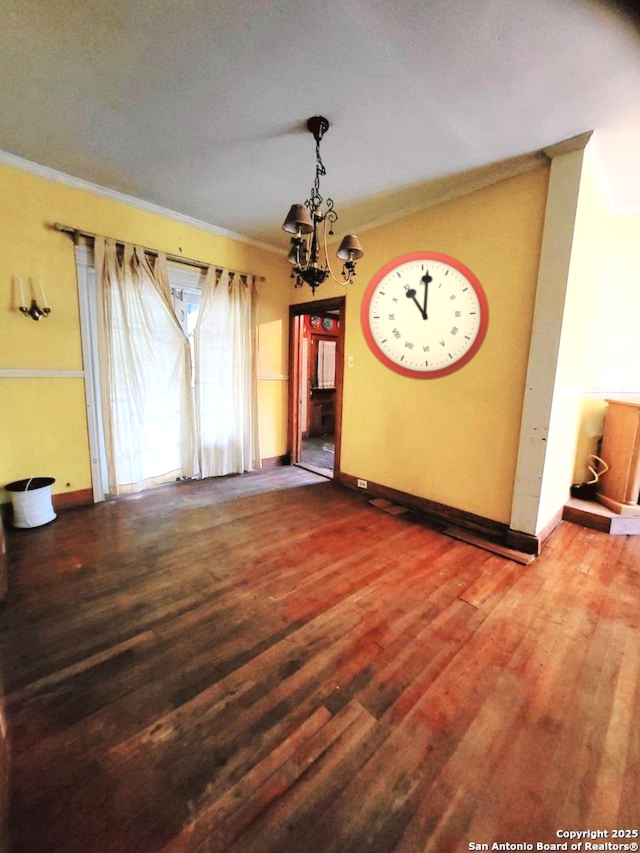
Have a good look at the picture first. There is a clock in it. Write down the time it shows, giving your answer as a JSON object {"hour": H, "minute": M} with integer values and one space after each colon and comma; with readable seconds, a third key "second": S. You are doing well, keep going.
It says {"hour": 11, "minute": 1}
